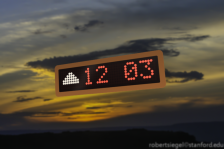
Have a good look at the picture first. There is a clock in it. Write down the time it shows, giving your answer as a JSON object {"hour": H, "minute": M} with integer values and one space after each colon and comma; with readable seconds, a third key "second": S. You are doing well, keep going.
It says {"hour": 12, "minute": 3}
